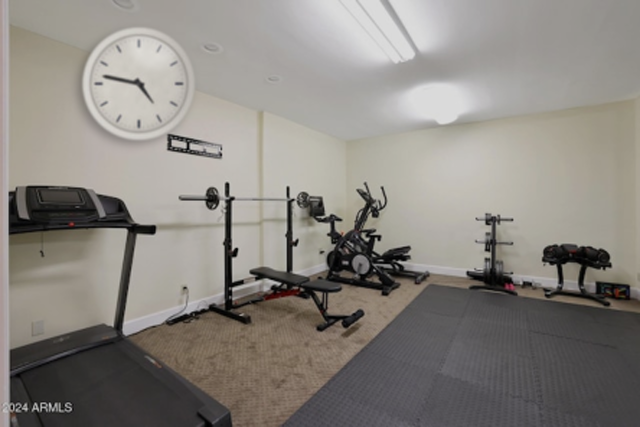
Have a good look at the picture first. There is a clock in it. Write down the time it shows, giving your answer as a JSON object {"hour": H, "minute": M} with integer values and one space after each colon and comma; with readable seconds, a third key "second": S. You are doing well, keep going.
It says {"hour": 4, "minute": 47}
